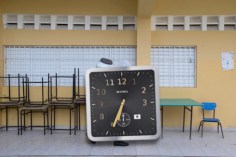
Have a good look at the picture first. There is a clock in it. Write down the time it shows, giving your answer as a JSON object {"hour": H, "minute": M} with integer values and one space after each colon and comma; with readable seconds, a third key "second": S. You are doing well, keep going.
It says {"hour": 6, "minute": 34}
